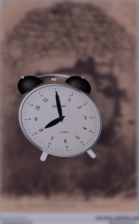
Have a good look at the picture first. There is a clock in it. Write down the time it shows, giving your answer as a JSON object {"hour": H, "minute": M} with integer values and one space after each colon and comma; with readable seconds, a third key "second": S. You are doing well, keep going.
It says {"hour": 8, "minute": 0}
